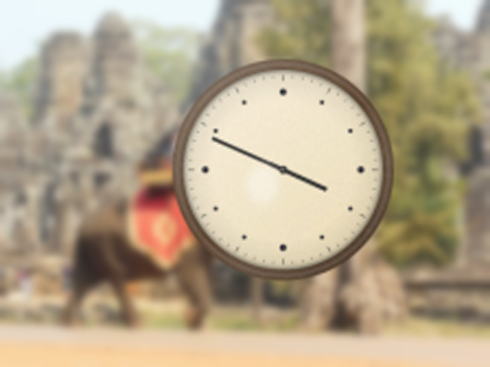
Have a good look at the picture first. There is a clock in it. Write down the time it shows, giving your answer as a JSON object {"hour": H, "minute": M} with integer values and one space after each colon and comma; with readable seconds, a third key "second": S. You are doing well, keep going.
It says {"hour": 3, "minute": 49}
